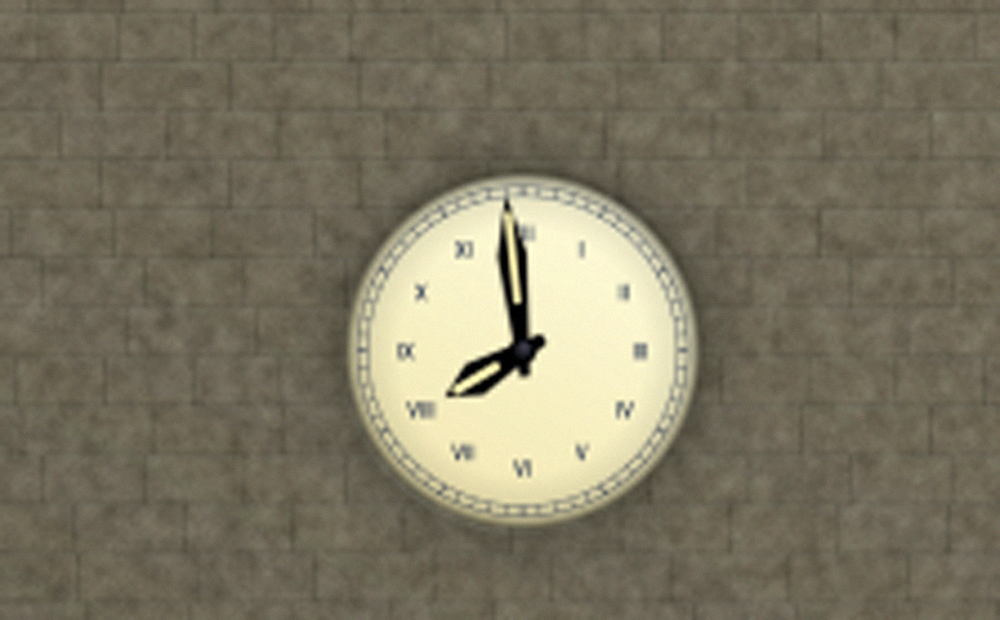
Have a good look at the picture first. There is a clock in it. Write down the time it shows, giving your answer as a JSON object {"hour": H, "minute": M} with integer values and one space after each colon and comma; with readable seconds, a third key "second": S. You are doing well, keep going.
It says {"hour": 7, "minute": 59}
